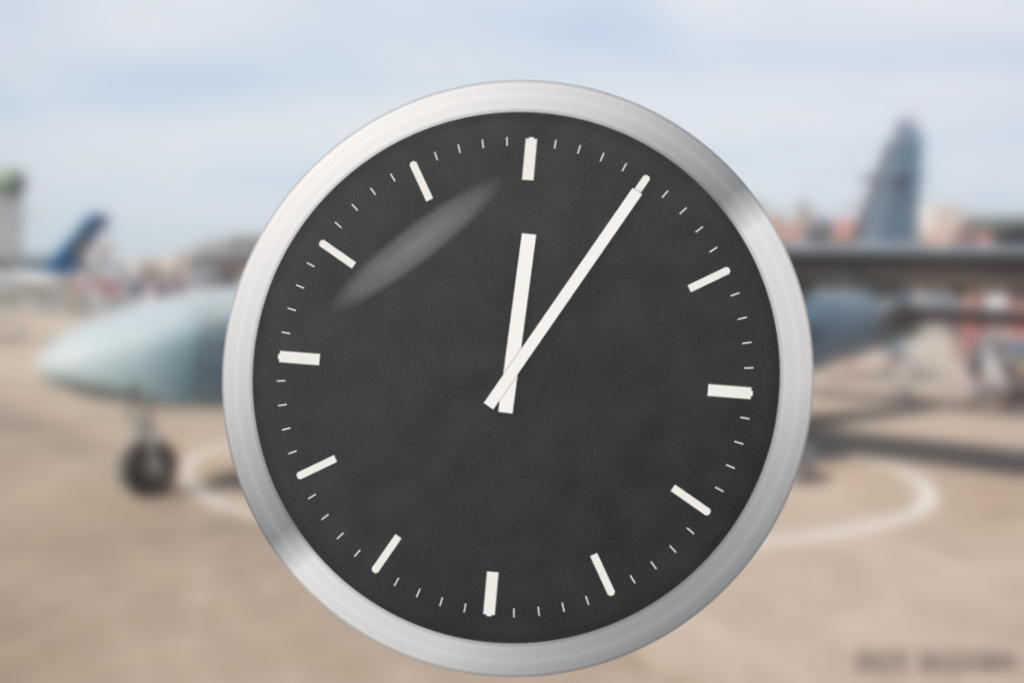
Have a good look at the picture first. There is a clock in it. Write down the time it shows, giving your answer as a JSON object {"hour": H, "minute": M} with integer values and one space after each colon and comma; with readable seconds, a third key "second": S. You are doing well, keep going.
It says {"hour": 12, "minute": 5}
